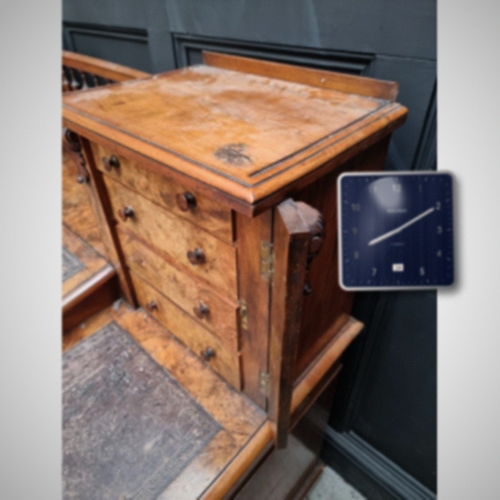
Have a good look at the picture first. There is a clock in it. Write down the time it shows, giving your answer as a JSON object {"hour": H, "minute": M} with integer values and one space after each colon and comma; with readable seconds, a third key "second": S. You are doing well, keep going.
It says {"hour": 8, "minute": 10}
